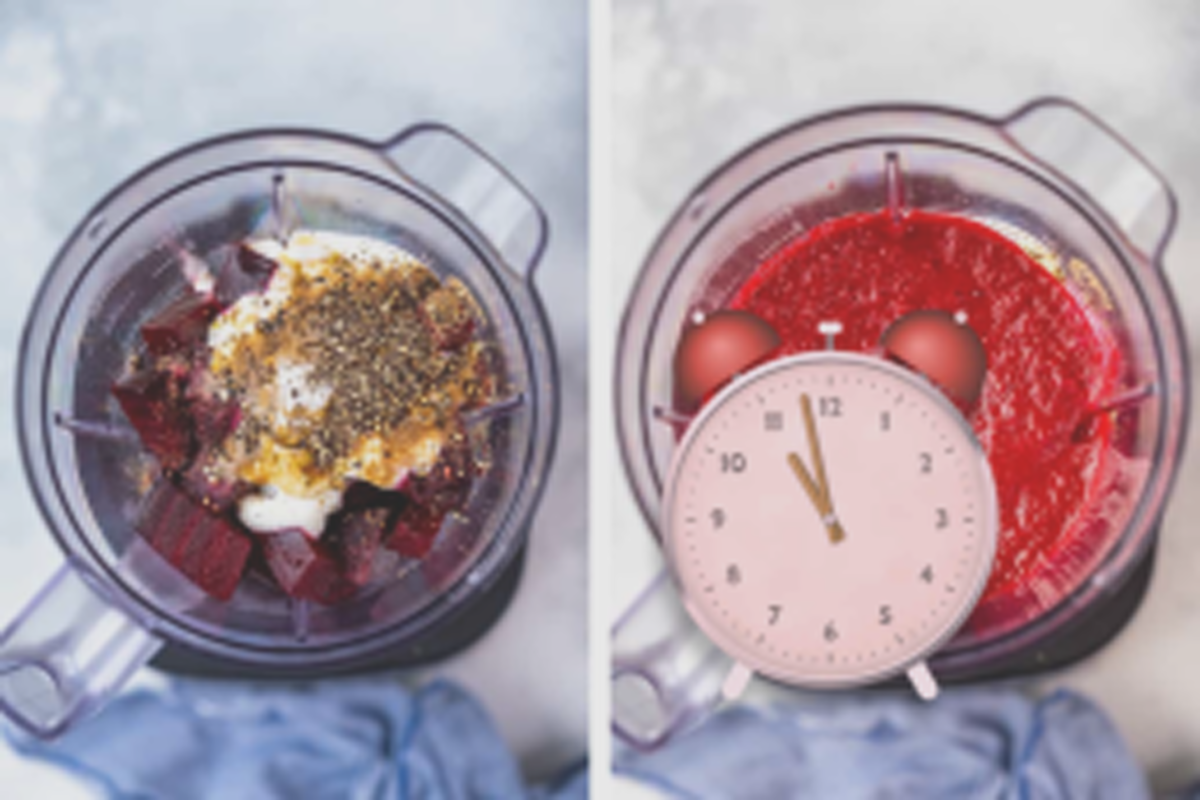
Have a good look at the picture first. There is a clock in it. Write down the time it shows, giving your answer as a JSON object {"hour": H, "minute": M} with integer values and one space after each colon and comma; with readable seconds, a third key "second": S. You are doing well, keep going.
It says {"hour": 10, "minute": 58}
